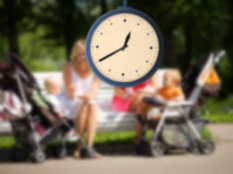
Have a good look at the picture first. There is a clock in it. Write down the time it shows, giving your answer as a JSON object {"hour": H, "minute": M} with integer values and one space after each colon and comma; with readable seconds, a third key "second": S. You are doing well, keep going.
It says {"hour": 12, "minute": 40}
